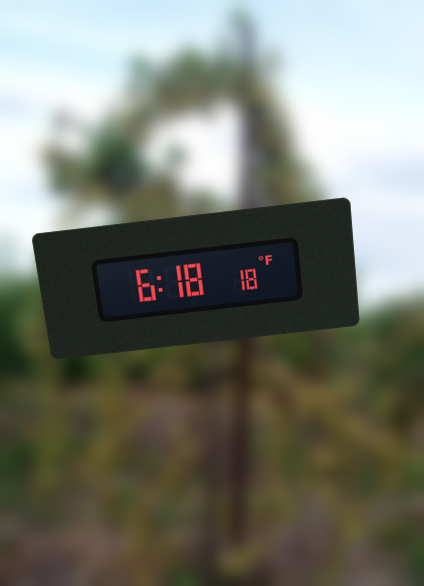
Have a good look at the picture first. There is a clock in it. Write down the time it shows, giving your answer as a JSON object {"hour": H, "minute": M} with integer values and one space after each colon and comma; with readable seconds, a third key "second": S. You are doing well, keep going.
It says {"hour": 6, "minute": 18}
